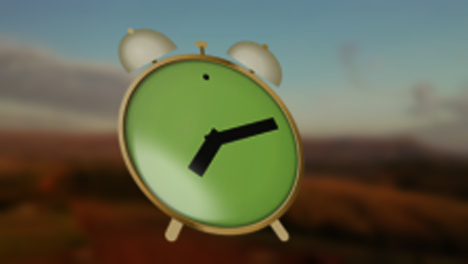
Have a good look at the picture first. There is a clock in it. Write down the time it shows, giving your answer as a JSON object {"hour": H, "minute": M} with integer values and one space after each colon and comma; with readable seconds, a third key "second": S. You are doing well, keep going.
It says {"hour": 7, "minute": 12}
